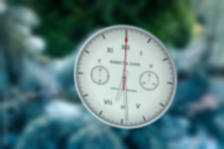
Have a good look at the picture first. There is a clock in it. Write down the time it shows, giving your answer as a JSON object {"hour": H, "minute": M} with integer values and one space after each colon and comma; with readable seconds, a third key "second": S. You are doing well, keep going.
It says {"hour": 6, "minute": 29}
